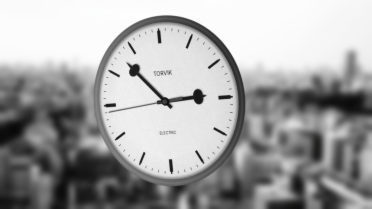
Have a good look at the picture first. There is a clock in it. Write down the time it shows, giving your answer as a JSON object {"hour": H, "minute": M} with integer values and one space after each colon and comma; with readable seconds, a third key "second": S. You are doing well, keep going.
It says {"hour": 2, "minute": 52, "second": 44}
